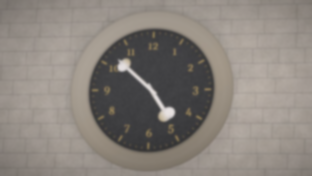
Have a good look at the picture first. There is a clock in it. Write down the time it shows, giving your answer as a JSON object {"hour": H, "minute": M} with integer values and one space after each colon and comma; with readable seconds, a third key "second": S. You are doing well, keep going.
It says {"hour": 4, "minute": 52}
